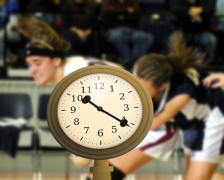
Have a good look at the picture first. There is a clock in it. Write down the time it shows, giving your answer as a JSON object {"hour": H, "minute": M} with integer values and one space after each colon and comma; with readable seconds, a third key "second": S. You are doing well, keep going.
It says {"hour": 10, "minute": 21}
